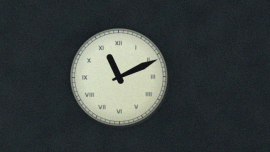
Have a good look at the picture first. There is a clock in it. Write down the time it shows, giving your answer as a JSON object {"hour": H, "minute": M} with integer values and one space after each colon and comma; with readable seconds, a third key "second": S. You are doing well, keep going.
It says {"hour": 11, "minute": 11}
